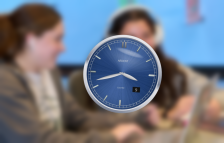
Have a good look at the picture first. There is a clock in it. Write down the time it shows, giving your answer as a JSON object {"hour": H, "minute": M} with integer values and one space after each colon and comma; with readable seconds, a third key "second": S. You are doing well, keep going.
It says {"hour": 3, "minute": 42}
